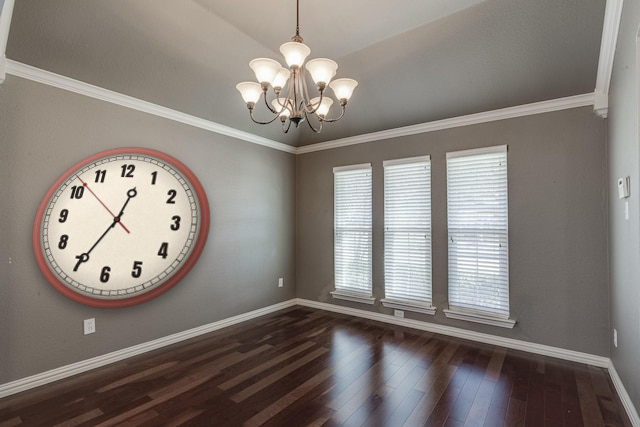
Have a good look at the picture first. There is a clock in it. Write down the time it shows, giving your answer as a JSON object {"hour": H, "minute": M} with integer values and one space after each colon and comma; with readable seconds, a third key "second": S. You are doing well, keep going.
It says {"hour": 12, "minute": 34, "second": 52}
